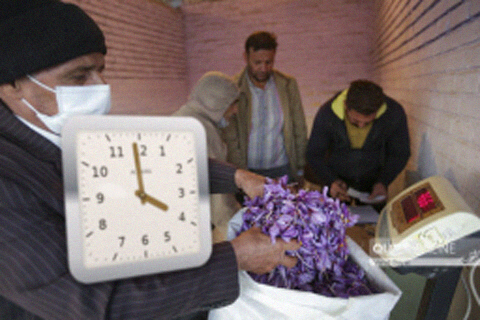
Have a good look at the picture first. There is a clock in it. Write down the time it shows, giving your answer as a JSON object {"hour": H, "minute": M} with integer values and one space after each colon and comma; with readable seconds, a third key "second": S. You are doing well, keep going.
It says {"hour": 3, "minute": 59}
